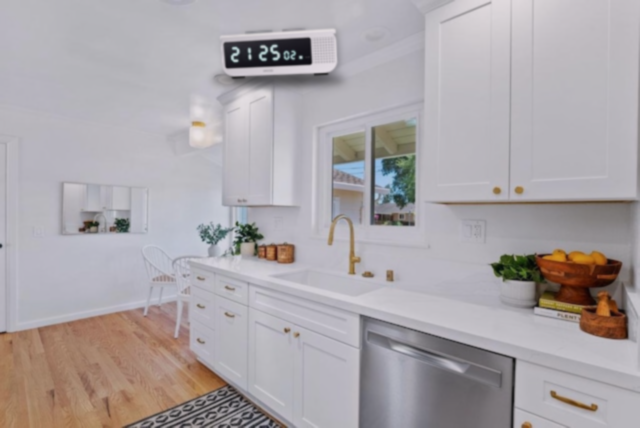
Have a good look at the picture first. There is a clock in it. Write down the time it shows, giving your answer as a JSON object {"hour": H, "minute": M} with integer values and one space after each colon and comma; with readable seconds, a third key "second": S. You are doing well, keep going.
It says {"hour": 21, "minute": 25}
